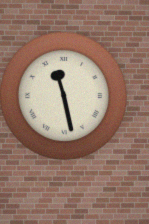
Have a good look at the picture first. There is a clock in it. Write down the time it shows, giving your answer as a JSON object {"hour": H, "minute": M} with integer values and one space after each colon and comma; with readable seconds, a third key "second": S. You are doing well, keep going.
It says {"hour": 11, "minute": 28}
